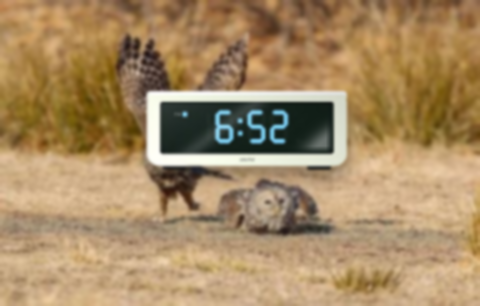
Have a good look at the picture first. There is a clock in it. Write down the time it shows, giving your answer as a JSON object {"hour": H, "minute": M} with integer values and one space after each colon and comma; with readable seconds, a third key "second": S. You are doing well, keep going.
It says {"hour": 6, "minute": 52}
